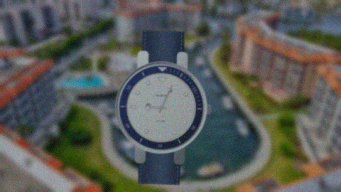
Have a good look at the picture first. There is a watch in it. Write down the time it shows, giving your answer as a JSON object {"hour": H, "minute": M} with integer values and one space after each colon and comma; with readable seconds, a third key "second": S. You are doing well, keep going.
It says {"hour": 9, "minute": 4}
